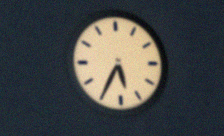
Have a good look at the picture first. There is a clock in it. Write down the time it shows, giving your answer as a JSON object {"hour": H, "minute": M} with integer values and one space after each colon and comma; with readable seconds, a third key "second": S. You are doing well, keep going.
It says {"hour": 5, "minute": 35}
